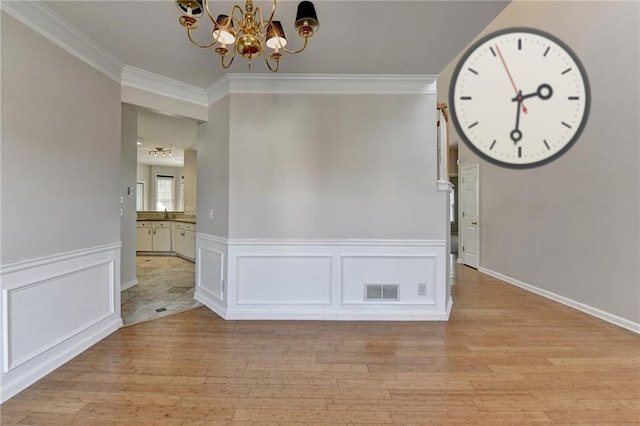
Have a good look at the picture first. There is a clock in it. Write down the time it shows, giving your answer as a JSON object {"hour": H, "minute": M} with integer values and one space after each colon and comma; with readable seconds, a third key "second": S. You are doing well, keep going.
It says {"hour": 2, "minute": 30, "second": 56}
